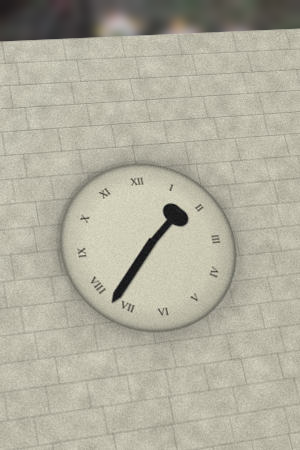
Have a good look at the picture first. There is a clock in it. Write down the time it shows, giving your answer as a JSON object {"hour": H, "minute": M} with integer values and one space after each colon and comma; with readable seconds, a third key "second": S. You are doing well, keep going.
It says {"hour": 1, "minute": 37}
